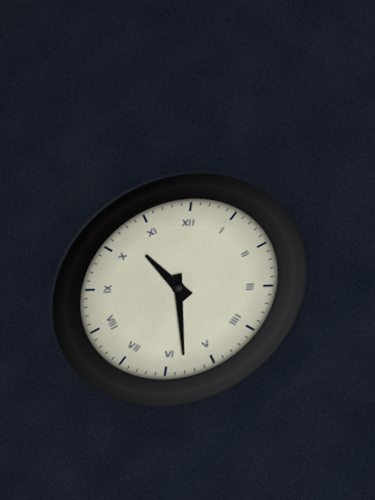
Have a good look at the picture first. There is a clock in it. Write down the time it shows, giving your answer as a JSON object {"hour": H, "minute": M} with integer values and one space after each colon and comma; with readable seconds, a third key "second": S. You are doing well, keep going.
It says {"hour": 10, "minute": 28}
